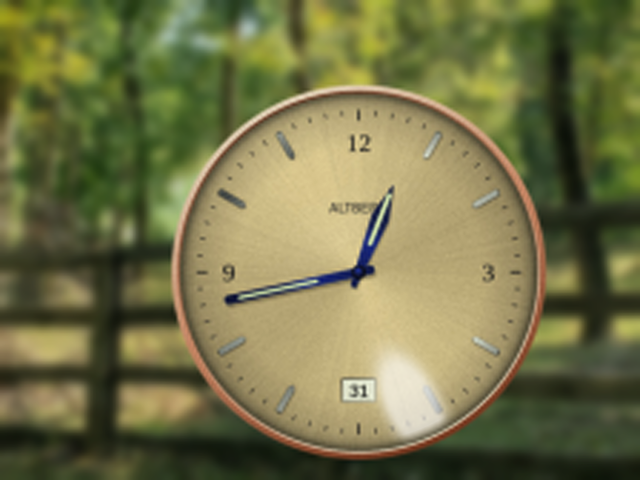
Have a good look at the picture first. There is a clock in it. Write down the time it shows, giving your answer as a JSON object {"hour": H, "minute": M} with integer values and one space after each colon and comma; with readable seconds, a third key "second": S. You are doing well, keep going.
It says {"hour": 12, "minute": 43}
